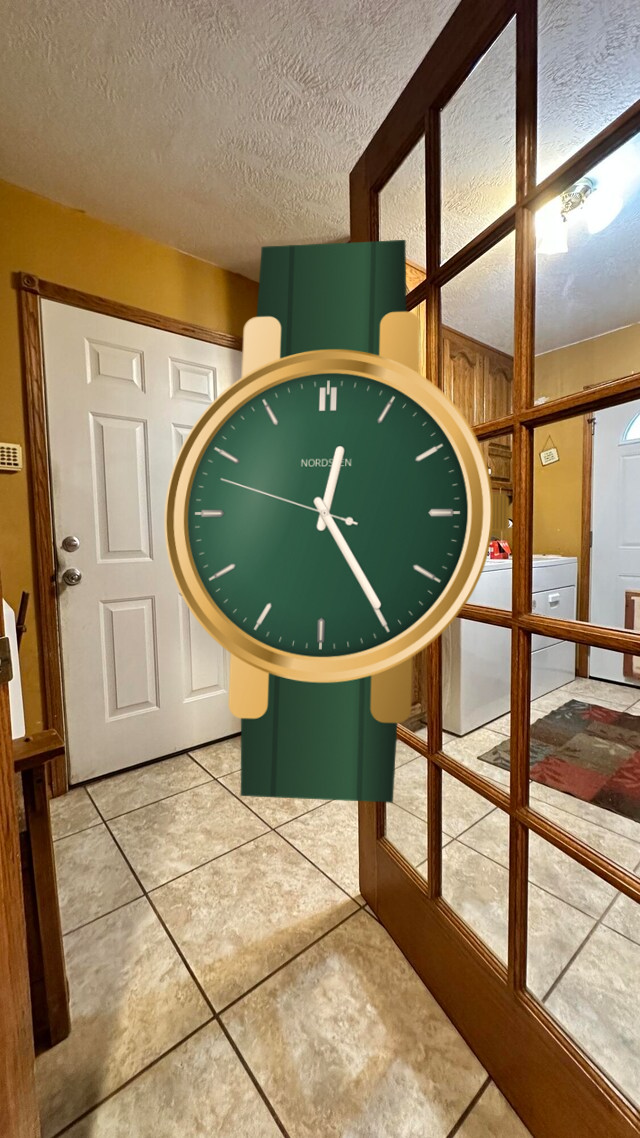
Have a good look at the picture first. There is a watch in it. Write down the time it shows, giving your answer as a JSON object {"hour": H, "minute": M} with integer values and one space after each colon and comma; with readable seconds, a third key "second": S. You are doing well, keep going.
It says {"hour": 12, "minute": 24, "second": 48}
